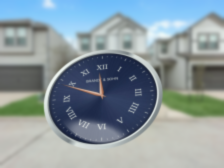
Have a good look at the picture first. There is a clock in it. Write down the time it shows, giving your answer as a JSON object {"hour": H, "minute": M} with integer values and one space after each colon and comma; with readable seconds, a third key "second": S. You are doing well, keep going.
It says {"hour": 11, "minute": 49}
